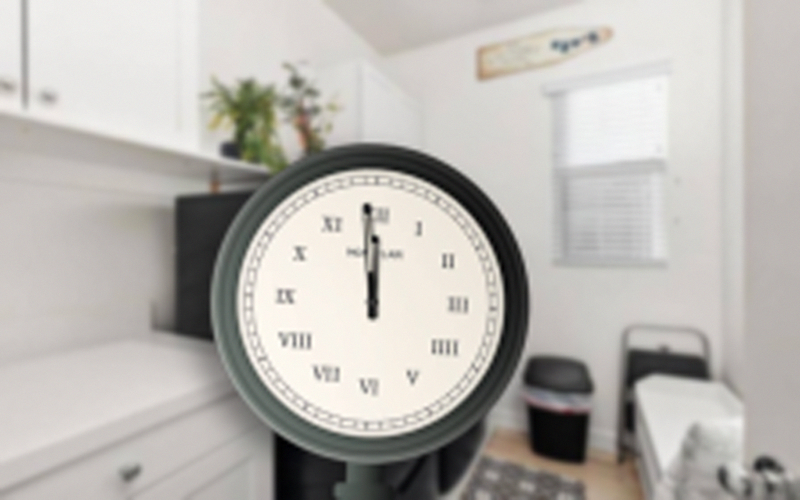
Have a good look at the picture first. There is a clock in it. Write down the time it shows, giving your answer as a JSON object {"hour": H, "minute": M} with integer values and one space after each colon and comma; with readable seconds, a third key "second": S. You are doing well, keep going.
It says {"hour": 11, "minute": 59}
